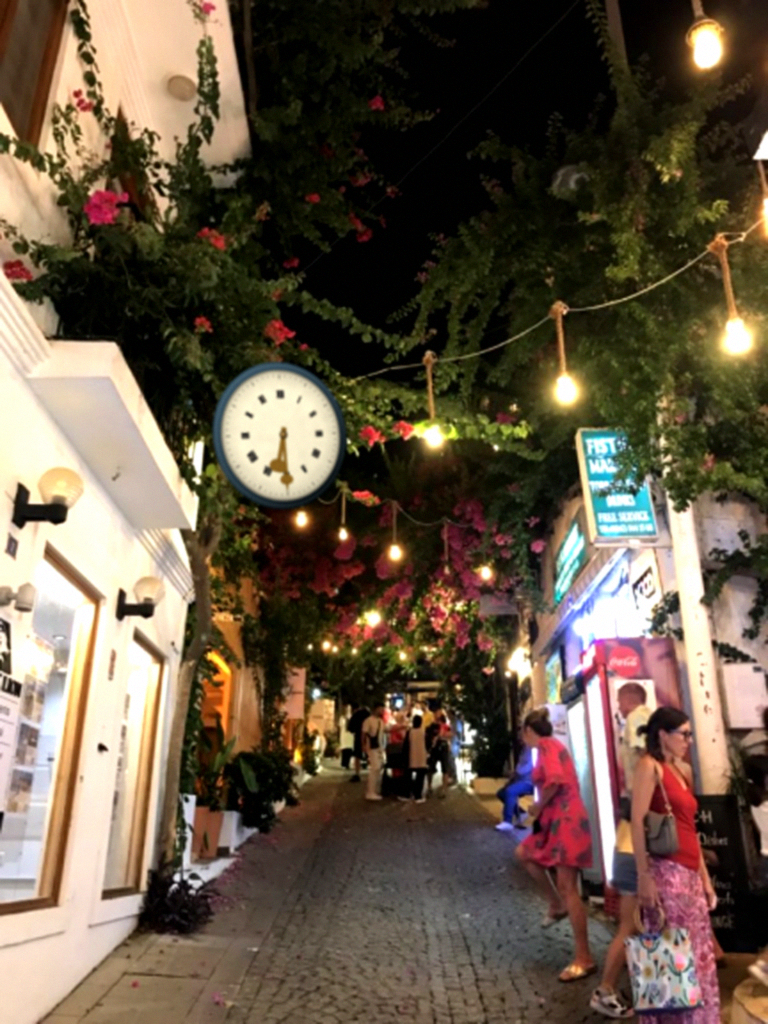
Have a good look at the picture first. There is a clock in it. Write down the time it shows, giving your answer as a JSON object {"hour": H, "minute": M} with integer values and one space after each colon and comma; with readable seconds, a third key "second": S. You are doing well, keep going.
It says {"hour": 6, "minute": 30}
